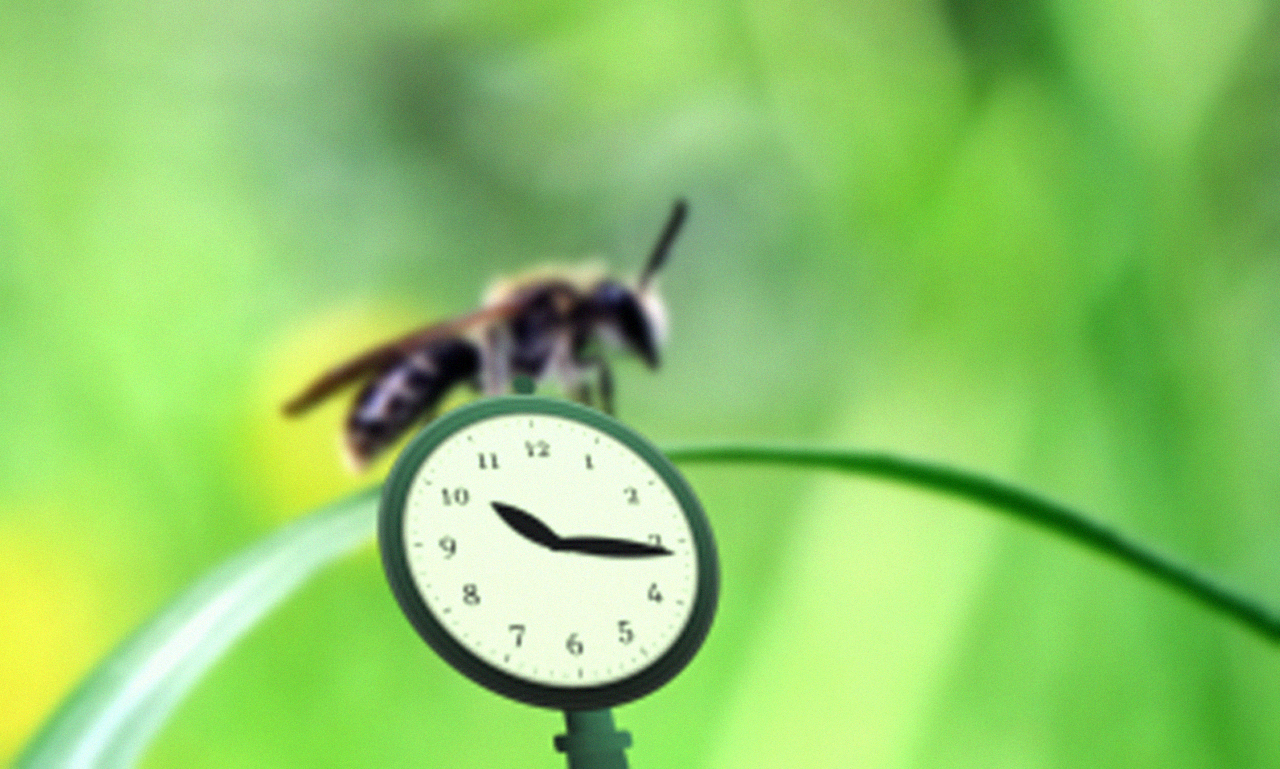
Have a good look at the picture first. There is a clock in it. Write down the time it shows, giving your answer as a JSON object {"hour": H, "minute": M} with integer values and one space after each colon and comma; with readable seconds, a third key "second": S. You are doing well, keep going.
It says {"hour": 10, "minute": 16}
